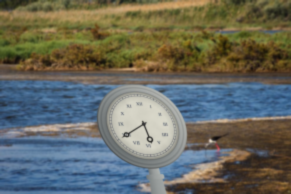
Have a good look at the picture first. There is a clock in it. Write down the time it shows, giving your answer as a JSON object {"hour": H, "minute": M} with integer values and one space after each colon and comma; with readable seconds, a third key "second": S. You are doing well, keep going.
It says {"hour": 5, "minute": 40}
